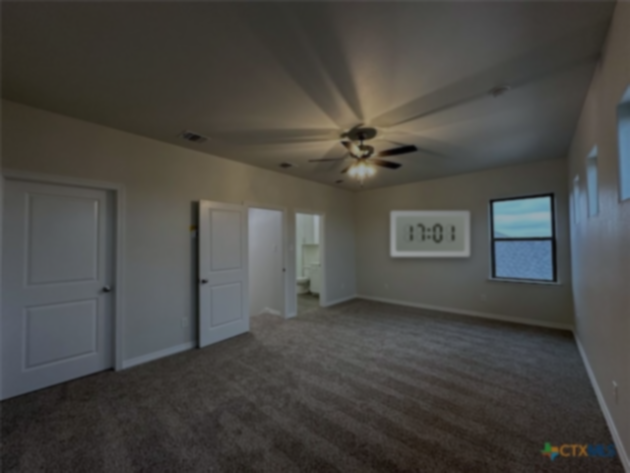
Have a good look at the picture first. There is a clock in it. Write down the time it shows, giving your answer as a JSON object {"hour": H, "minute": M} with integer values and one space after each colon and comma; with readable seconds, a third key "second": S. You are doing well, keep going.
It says {"hour": 17, "minute": 1}
